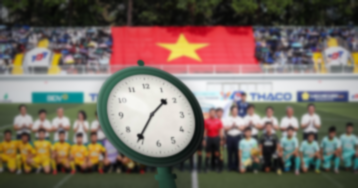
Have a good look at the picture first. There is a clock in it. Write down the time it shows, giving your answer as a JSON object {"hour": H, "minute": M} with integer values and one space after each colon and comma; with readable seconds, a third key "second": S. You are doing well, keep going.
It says {"hour": 1, "minute": 36}
